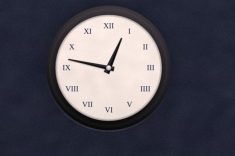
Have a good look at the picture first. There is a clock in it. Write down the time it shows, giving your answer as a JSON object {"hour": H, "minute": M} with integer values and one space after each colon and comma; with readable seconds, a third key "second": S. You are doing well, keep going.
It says {"hour": 12, "minute": 47}
